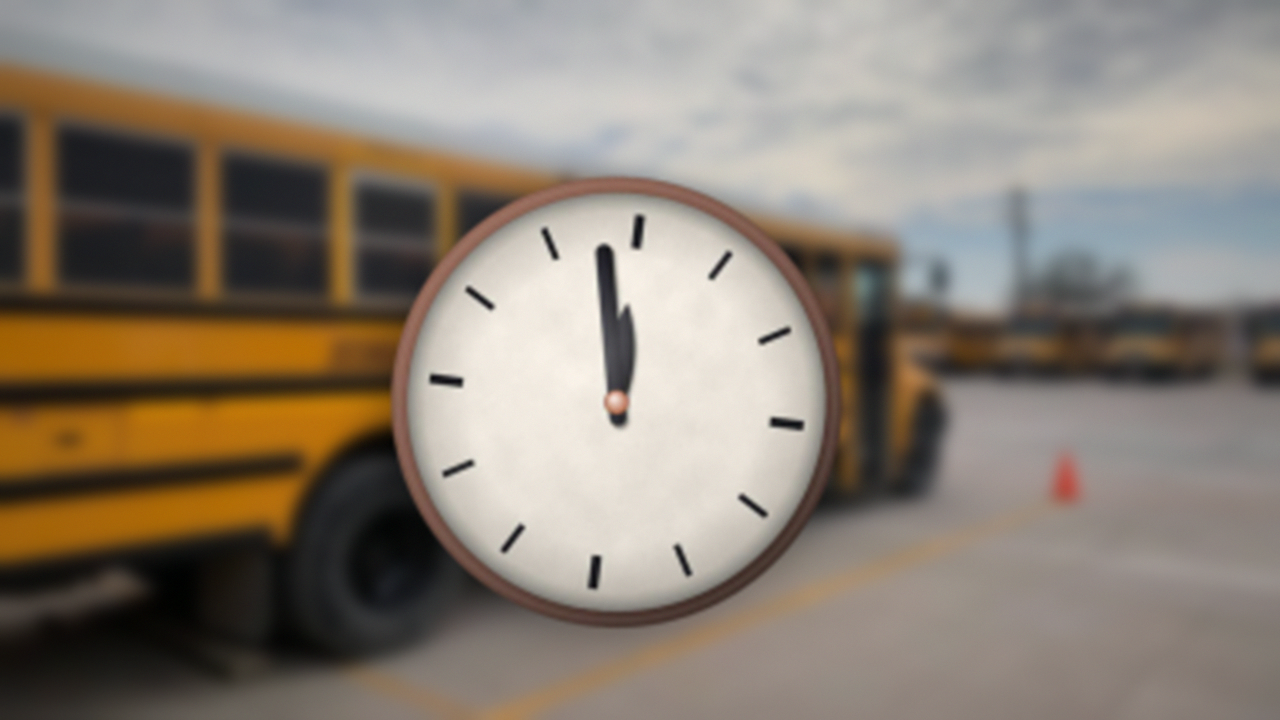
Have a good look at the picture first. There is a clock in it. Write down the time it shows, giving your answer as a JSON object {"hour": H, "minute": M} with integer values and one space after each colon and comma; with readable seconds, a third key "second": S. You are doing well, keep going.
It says {"hour": 11, "minute": 58}
